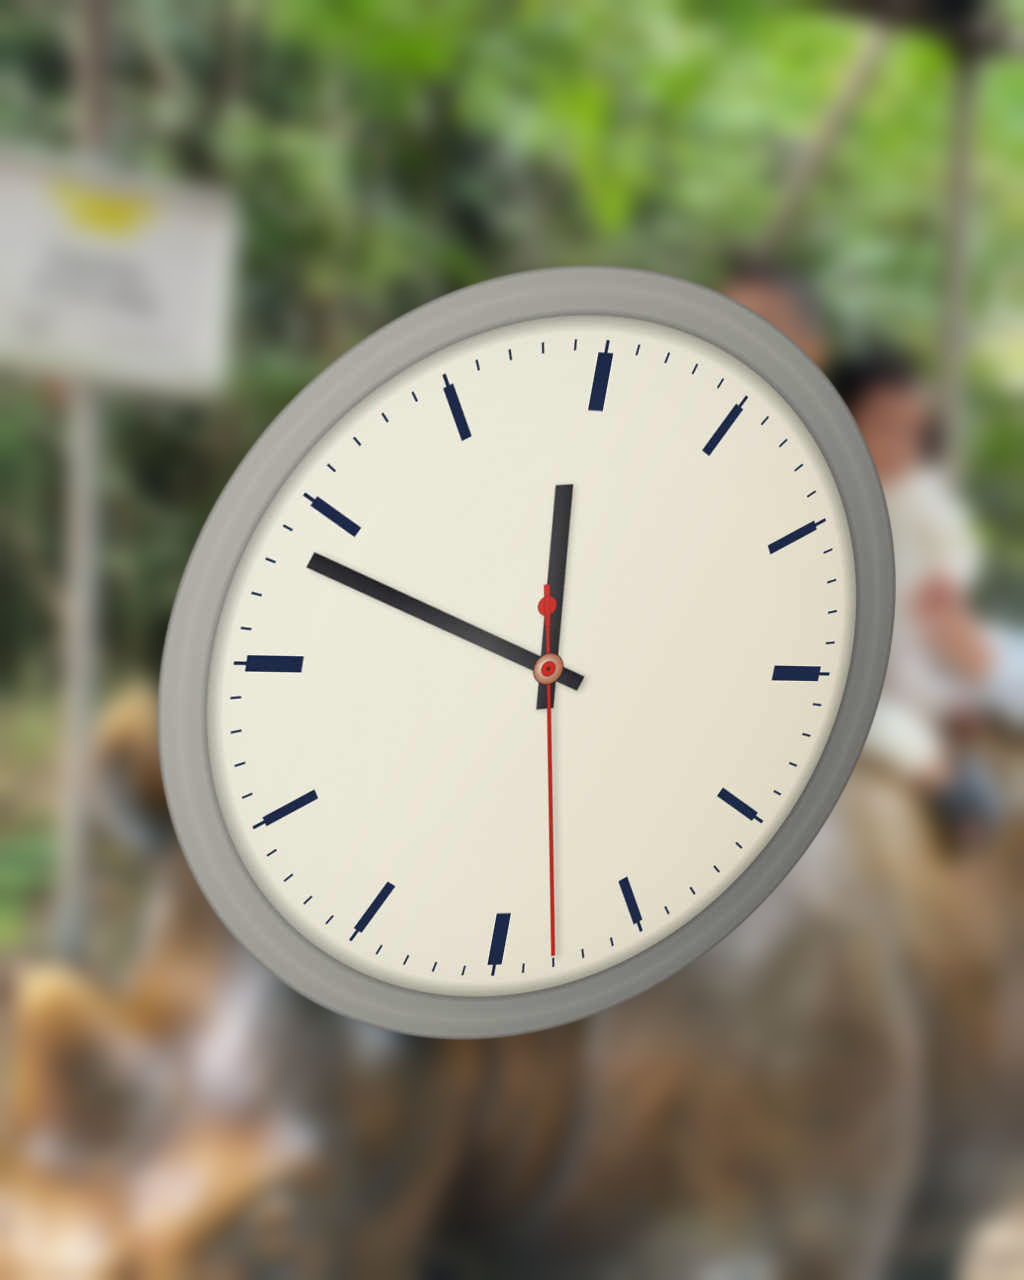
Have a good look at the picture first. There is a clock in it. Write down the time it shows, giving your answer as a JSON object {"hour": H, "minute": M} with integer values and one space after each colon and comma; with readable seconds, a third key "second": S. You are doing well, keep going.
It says {"hour": 11, "minute": 48, "second": 28}
